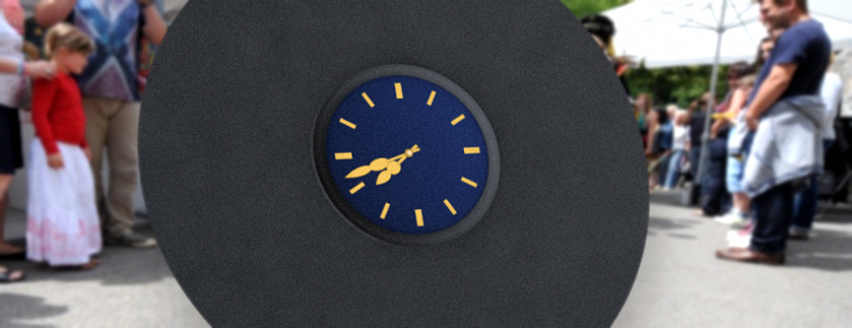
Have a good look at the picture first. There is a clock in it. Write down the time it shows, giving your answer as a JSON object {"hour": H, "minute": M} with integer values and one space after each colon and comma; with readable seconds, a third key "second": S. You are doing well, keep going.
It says {"hour": 7, "minute": 42}
